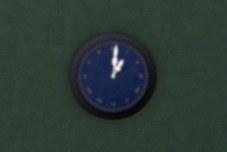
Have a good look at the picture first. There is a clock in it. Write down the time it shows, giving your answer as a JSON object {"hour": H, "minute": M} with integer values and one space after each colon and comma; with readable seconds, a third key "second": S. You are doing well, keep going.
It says {"hour": 1, "minute": 1}
